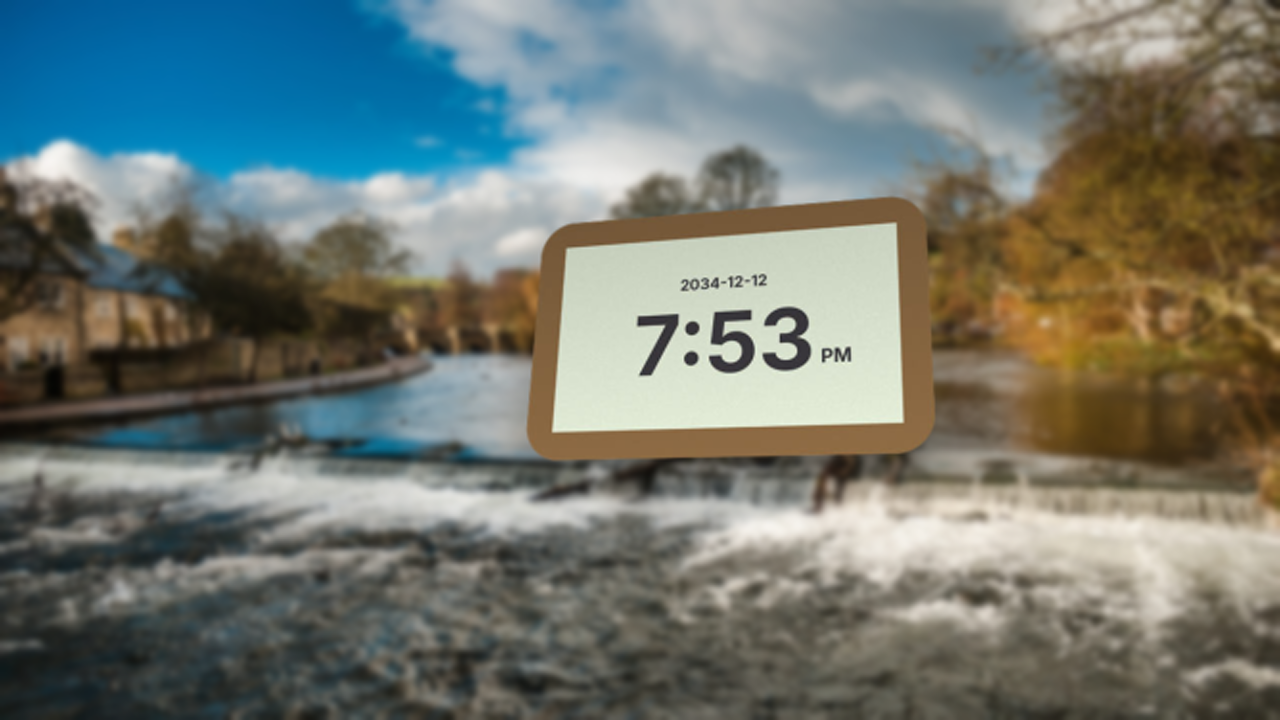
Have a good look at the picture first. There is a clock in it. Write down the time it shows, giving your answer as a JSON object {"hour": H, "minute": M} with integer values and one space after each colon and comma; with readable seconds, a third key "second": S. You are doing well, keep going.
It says {"hour": 7, "minute": 53}
